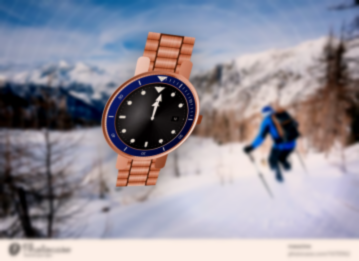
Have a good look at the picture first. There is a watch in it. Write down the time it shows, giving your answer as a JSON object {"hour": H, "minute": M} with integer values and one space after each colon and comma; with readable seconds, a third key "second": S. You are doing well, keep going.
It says {"hour": 12, "minute": 1}
